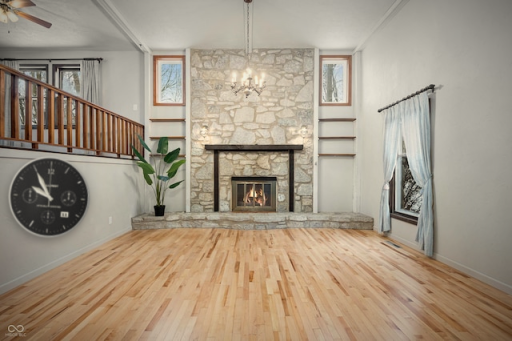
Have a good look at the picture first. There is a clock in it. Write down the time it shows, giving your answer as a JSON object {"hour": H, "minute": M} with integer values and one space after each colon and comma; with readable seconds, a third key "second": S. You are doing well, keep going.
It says {"hour": 9, "minute": 55}
